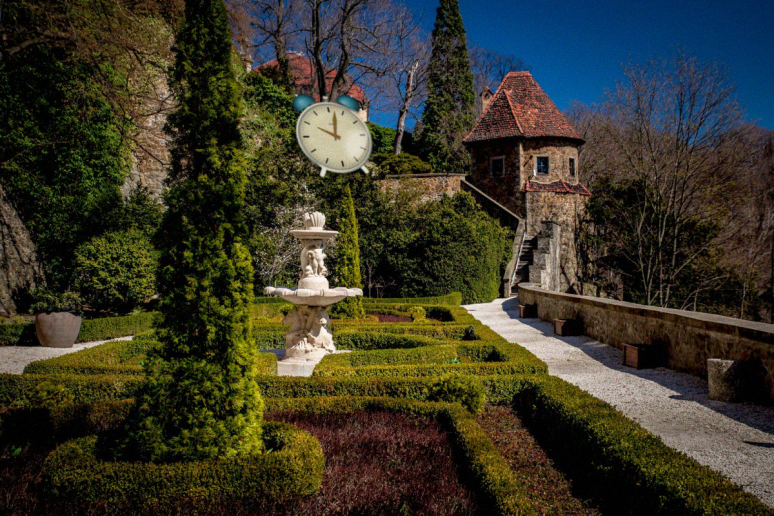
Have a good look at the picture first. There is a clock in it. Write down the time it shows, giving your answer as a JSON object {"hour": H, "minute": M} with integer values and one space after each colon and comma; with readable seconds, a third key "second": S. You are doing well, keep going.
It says {"hour": 10, "minute": 2}
